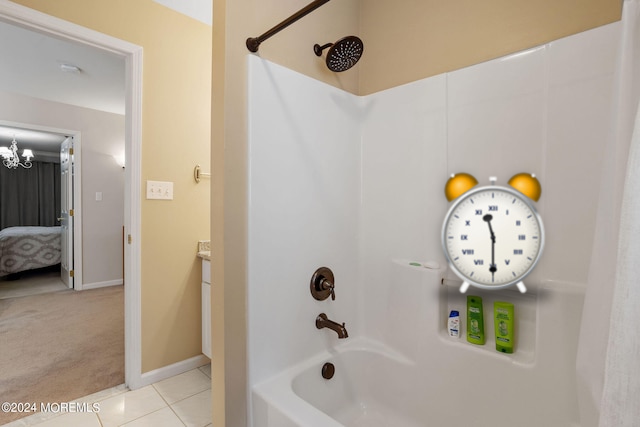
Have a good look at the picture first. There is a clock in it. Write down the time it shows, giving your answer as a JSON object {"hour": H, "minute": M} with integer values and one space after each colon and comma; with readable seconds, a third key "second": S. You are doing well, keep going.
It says {"hour": 11, "minute": 30}
